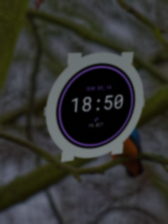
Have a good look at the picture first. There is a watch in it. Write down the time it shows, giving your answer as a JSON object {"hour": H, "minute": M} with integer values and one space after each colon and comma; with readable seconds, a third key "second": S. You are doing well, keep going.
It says {"hour": 18, "minute": 50}
